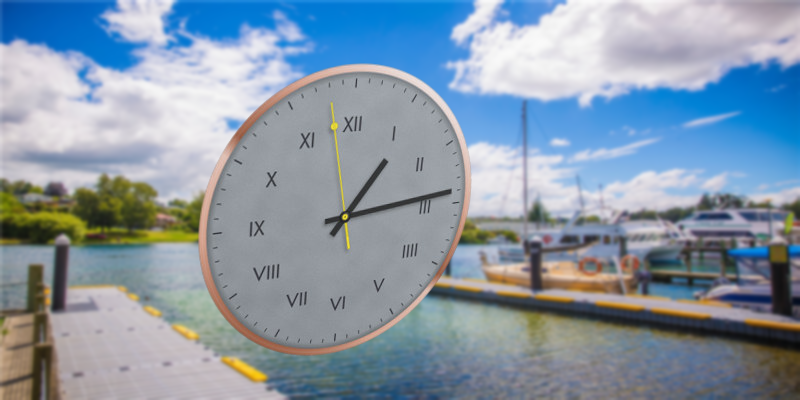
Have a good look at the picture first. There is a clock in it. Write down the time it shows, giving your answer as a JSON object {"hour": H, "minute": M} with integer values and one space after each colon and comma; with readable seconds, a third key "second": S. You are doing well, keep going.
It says {"hour": 1, "minute": 13, "second": 58}
